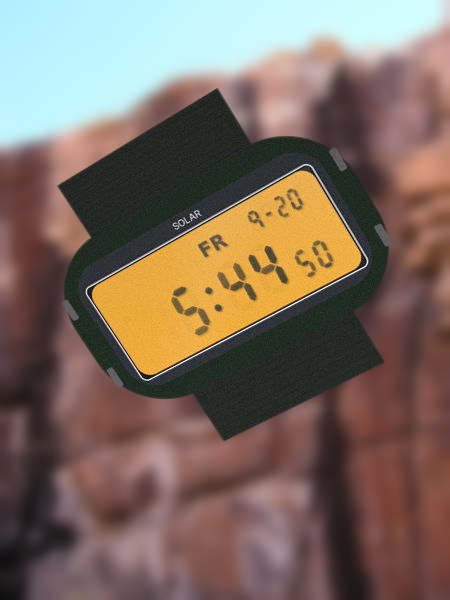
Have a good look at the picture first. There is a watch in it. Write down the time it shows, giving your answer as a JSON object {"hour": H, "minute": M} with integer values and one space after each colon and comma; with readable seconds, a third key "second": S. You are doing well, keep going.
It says {"hour": 5, "minute": 44, "second": 50}
